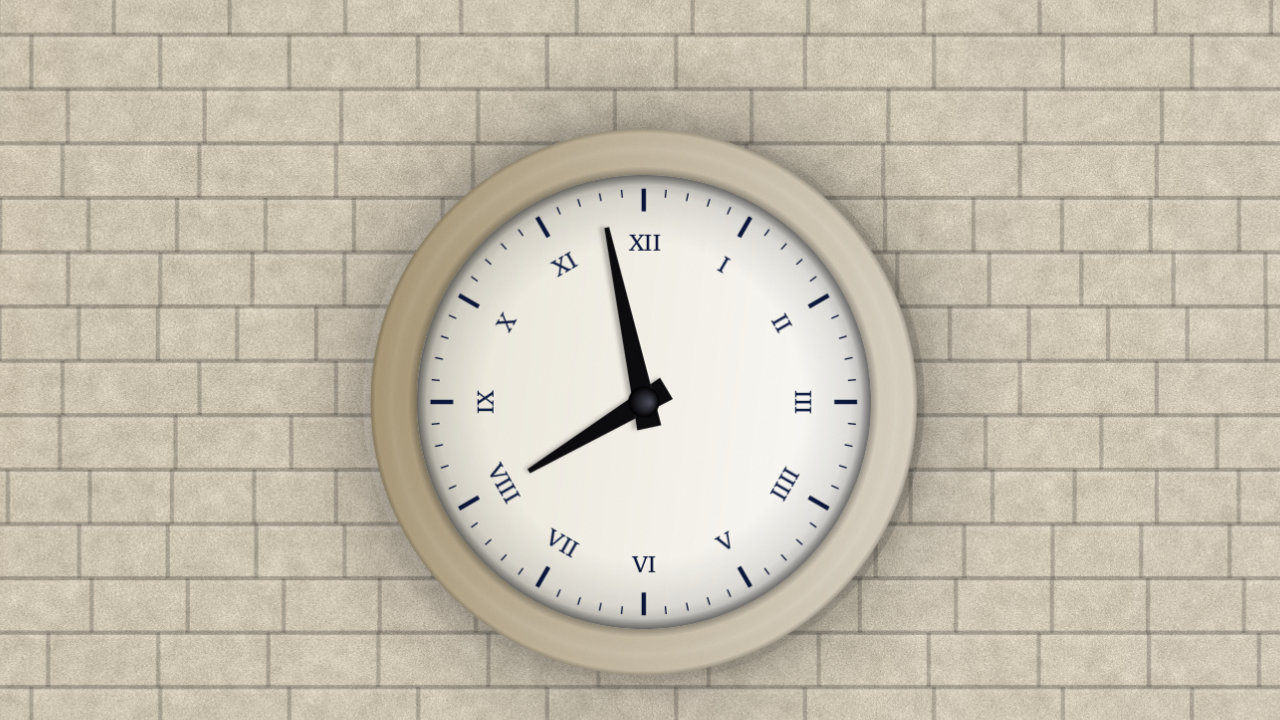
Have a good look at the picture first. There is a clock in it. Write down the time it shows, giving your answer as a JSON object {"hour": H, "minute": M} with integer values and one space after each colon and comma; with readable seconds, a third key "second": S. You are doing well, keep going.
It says {"hour": 7, "minute": 58}
